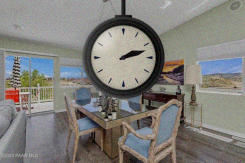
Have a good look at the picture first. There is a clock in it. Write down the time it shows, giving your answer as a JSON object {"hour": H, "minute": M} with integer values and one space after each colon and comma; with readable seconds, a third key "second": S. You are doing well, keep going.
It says {"hour": 2, "minute": 12}
